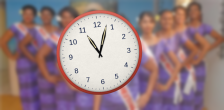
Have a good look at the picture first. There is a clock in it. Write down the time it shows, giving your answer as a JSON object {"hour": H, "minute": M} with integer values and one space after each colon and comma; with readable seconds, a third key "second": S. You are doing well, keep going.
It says {"hour": 11, "minute": 3}
